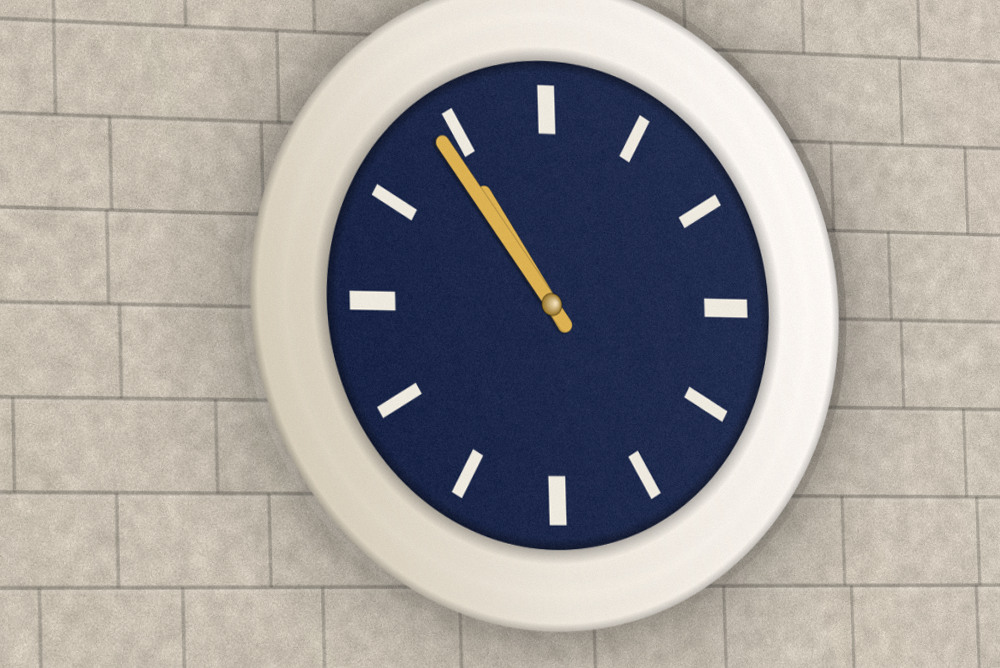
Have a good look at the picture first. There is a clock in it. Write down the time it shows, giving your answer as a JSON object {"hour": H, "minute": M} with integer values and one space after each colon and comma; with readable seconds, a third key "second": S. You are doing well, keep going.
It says {"hour": 10, "minute": 54}
